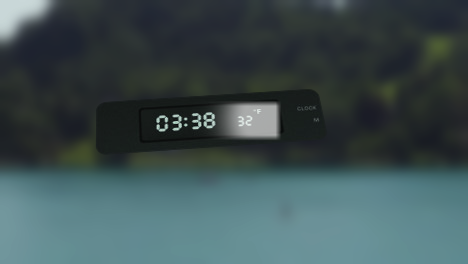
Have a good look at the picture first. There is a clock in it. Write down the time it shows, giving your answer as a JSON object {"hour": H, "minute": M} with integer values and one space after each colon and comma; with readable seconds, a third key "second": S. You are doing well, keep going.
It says {"hour": 3, "minute": 38}
